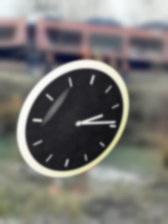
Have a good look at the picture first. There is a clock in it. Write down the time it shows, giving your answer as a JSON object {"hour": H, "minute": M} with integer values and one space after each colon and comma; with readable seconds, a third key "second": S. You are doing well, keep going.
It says {"hour": 2, "minute": 14}
